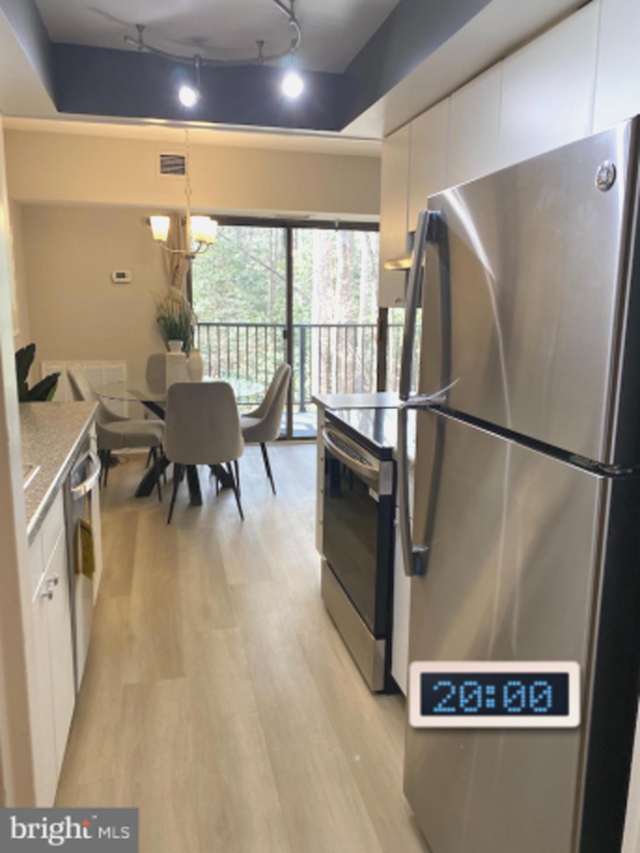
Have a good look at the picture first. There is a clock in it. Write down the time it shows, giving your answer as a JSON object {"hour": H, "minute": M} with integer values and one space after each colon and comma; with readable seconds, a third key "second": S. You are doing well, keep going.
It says {"hour": 20, "minute": 0}
